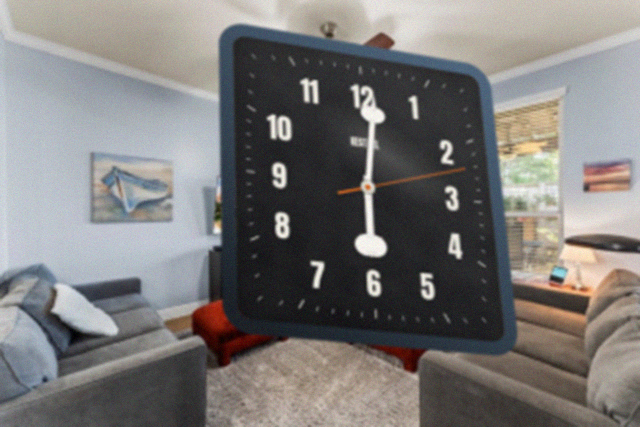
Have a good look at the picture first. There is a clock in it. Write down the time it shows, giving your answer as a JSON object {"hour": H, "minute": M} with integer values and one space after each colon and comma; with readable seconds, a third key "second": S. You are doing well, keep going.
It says {"hour": 6, "minute": 1, "second": 12}
